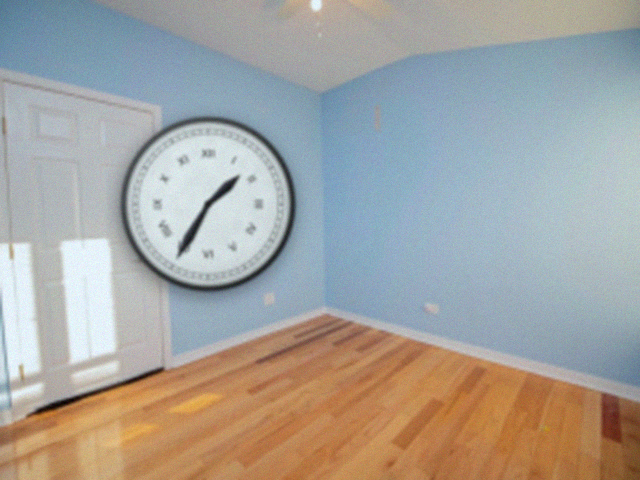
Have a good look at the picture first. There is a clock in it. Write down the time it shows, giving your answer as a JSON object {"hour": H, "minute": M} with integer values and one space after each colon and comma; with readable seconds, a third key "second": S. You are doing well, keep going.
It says {"hour": 1, "minute": 35}
